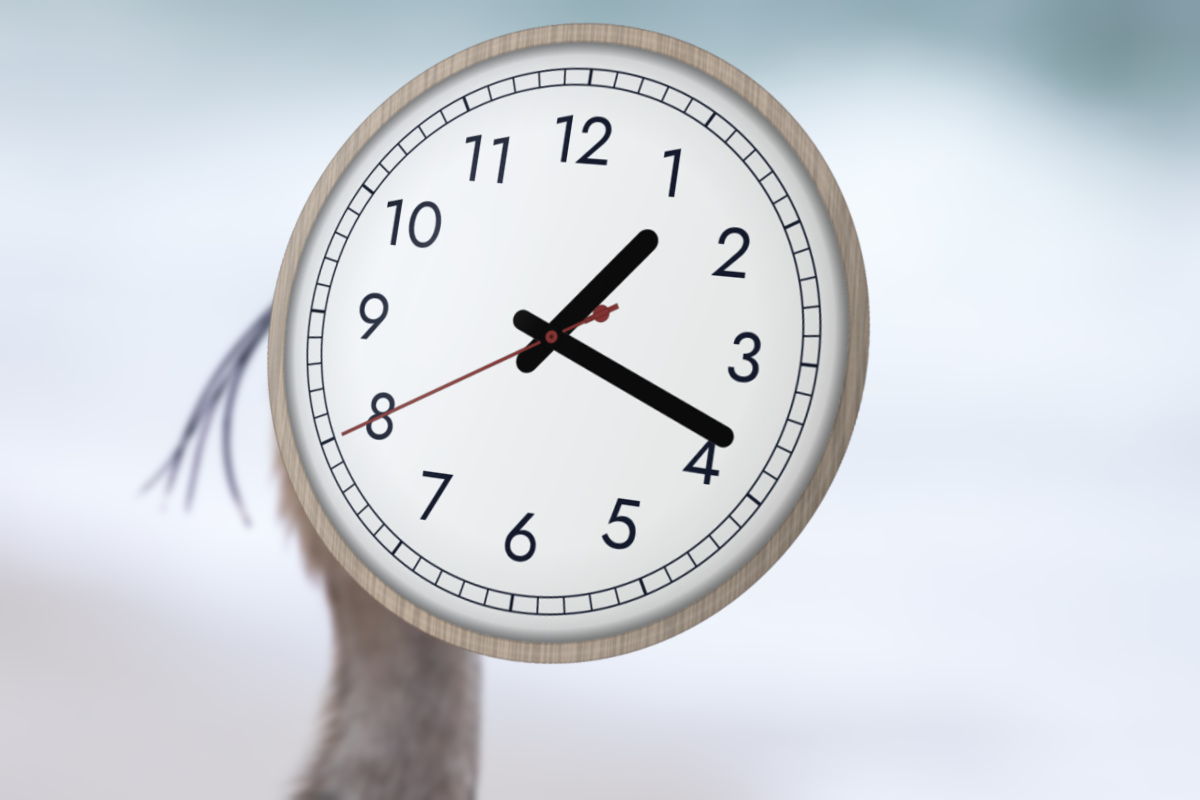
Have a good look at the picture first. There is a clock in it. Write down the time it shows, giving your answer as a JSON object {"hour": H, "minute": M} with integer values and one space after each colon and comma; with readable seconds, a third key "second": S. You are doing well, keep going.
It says {"hour": 1, "minute": 18, "second": 40}
